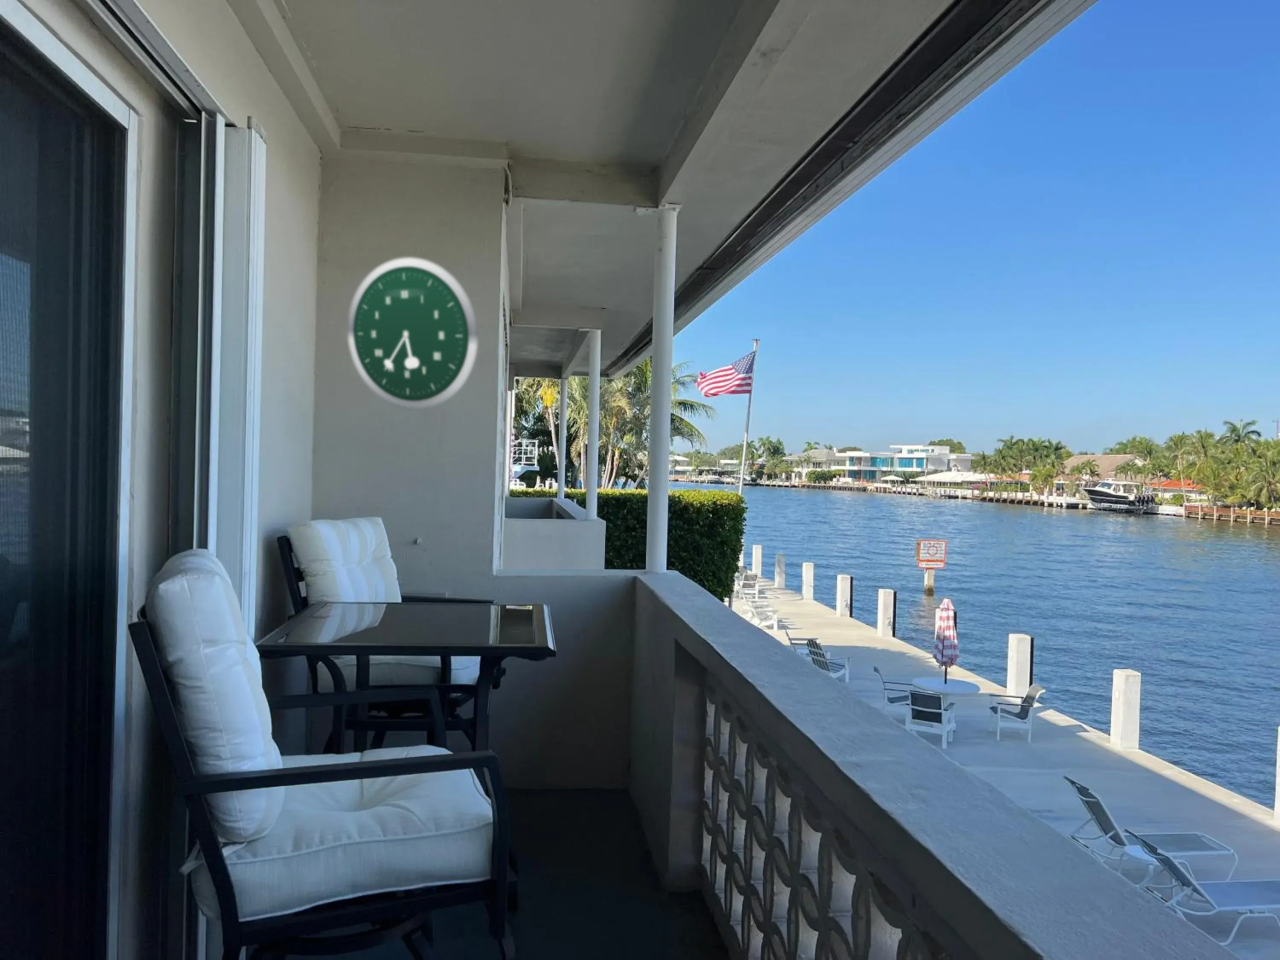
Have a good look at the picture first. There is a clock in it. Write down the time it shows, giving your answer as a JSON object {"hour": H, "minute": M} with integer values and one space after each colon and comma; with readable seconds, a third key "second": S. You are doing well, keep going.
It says {"hour": 5, "minute": 36}
